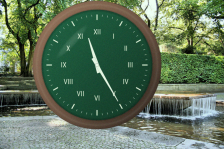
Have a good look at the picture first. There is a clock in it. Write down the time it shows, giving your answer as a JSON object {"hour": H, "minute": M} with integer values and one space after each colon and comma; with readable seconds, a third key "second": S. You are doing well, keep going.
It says {"hour": 11, "minute": 25}
